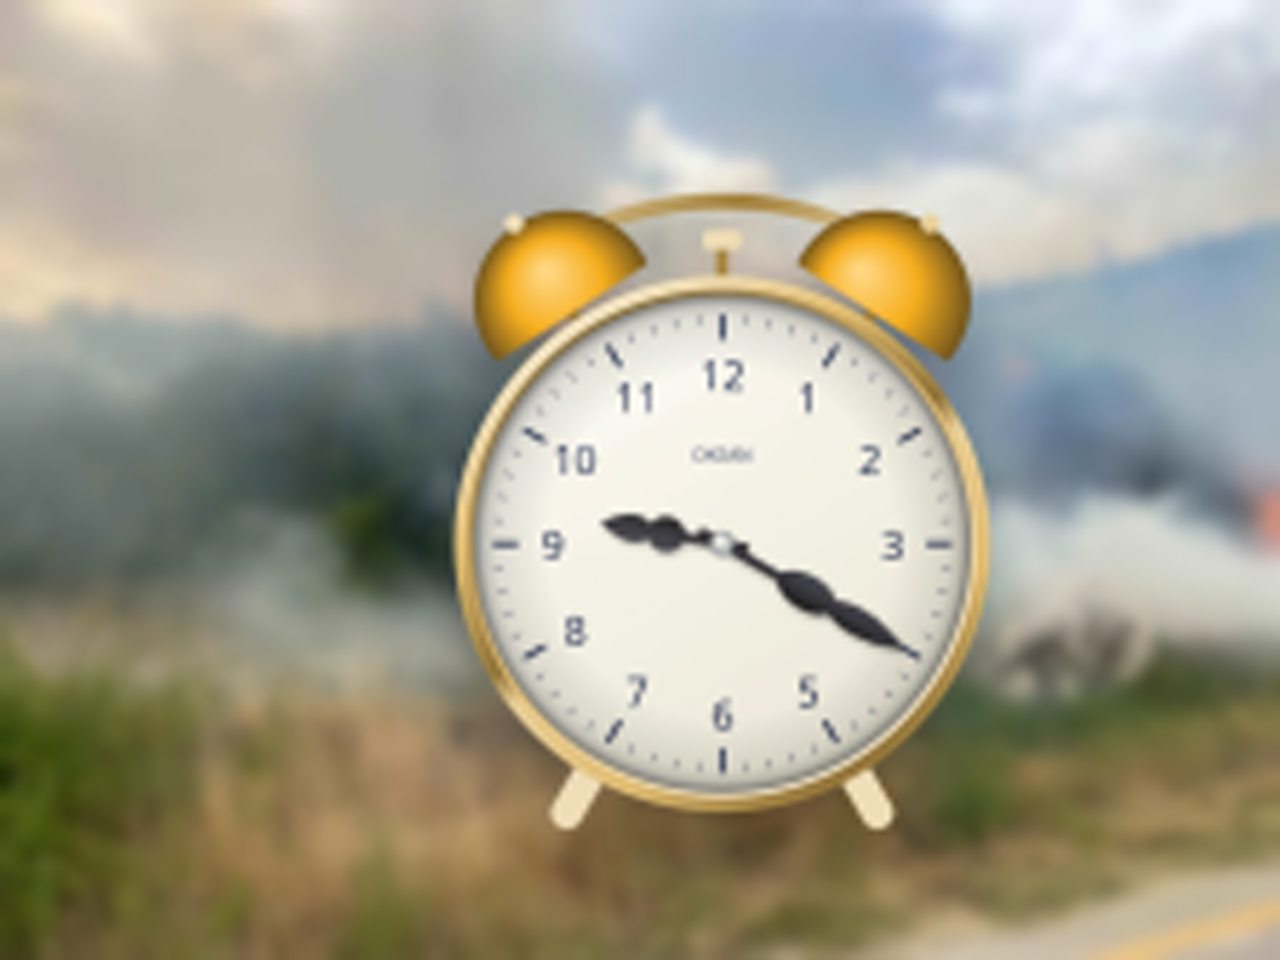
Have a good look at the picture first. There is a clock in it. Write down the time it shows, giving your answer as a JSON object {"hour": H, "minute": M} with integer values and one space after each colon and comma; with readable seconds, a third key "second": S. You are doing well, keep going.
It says {"hour": 9, "minute": 20}
